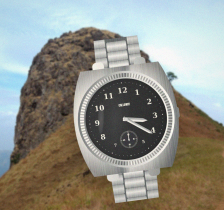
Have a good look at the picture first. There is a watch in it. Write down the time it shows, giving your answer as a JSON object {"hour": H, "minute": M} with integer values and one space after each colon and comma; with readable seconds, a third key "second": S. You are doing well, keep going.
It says {"hour": 3, "minute": 21}
